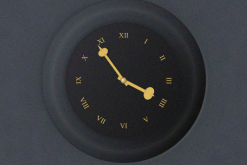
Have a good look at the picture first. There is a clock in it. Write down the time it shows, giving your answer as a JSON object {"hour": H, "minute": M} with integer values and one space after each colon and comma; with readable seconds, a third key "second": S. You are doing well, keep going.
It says {"hour": 3, "minute": 54}
